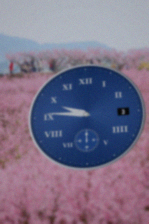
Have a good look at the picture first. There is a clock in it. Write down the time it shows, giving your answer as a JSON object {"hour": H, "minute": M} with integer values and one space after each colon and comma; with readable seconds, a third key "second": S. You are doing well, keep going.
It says {"hour": 9, "minute": 46}
